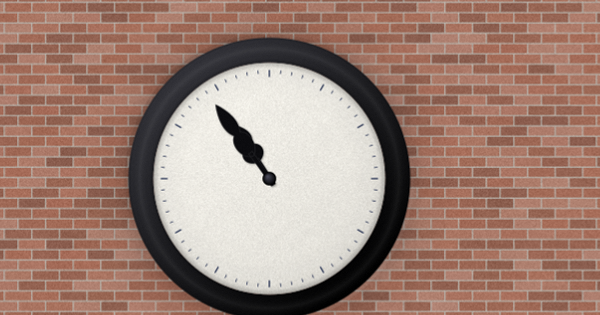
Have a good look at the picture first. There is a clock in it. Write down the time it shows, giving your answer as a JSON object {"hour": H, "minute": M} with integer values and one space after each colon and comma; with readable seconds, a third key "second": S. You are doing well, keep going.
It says {"hour": 10, "minute": 54}
